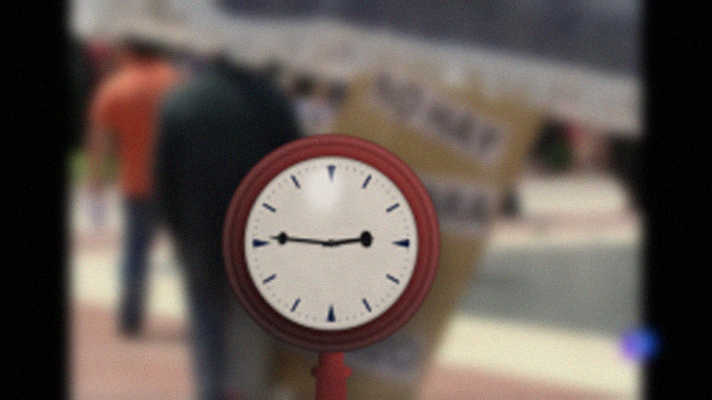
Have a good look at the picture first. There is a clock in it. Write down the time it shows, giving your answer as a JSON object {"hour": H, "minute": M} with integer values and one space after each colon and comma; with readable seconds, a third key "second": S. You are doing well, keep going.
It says {"hour": 2, "minute": 46}
